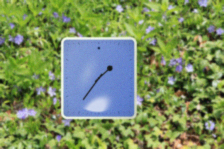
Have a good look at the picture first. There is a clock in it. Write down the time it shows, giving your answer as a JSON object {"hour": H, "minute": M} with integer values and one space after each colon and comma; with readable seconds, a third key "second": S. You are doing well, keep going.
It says {"hour": 1, "minute": 36}
